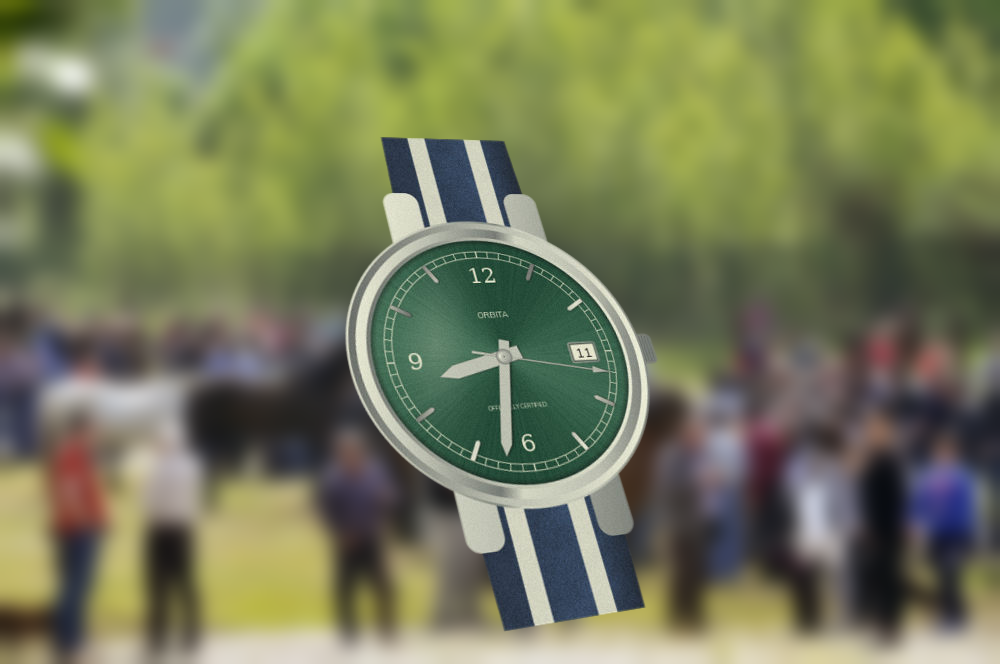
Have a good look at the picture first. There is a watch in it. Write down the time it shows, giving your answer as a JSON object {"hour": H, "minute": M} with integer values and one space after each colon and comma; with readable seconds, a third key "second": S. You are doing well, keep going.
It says {"hour": 8, "minute": 32, "second": 17}
